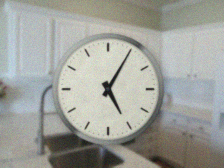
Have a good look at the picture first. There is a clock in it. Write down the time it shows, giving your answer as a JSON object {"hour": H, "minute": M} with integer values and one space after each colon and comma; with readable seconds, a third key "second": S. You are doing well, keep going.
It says {"hour": 5, "minute": 5}
